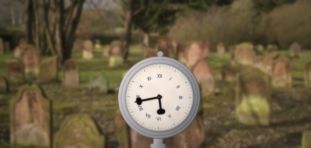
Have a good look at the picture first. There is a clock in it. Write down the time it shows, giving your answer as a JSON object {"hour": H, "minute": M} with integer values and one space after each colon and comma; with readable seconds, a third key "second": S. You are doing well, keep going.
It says {"hour": 5, "minute": 43}
